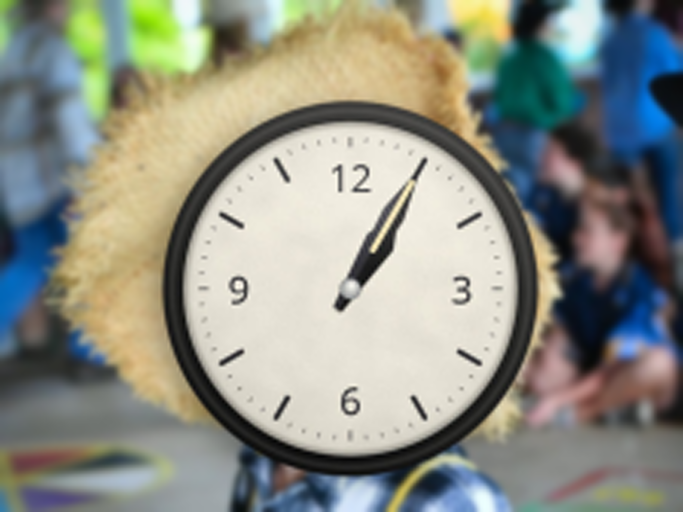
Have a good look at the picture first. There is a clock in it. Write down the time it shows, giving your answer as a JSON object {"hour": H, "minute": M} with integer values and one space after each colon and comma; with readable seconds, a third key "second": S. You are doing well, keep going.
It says {"hour": 1, "minute": 5}
